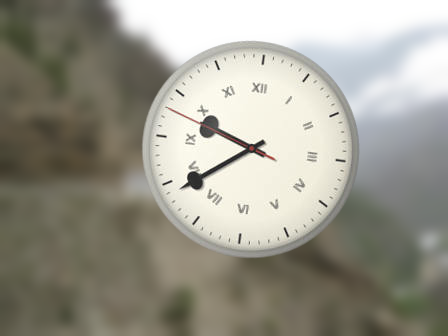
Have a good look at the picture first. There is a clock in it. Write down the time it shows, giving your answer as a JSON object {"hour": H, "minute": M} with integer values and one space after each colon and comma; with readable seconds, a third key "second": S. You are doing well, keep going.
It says {"hour": 9, "minute": 38, "second": 48}
